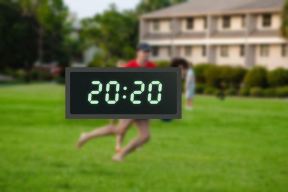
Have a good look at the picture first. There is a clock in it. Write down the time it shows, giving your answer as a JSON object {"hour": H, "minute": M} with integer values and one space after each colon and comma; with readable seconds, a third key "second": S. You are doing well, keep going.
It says {"hour": 20, "minute": 20}
